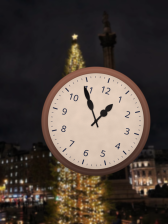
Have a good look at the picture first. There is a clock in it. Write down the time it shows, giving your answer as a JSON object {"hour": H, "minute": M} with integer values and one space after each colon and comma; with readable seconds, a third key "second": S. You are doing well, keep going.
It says {"hour": 12, "minute": 54}
